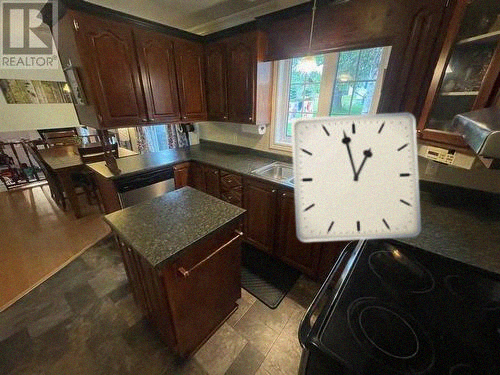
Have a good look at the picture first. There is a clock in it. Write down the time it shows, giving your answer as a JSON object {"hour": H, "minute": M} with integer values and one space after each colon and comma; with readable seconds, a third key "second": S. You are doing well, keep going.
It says {"hour": 12, "minute": 58}
